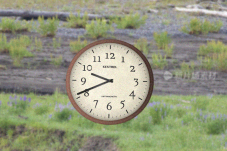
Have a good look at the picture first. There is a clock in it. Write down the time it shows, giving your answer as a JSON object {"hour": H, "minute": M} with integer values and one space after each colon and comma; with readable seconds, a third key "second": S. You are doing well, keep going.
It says {"hour": 9, "minute": 41}
